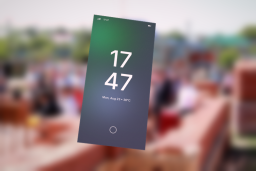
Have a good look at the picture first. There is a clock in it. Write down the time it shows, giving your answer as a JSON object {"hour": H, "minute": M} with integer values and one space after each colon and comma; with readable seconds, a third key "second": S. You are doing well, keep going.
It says {"hour": 17, "minute": 47}
